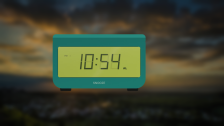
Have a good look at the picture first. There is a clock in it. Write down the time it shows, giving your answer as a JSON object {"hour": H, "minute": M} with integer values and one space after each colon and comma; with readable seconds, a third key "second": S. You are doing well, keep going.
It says {"hour": 10, "minute": 54}
